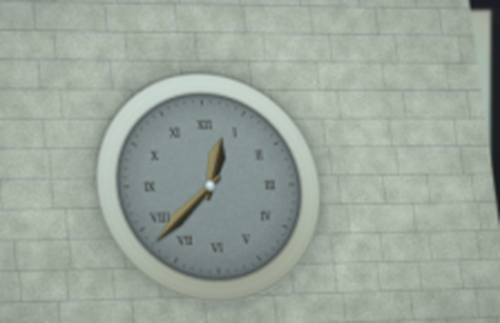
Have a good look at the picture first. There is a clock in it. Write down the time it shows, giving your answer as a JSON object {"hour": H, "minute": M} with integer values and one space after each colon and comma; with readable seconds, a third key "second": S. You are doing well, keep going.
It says {"hour": 12, "minute": 38}
